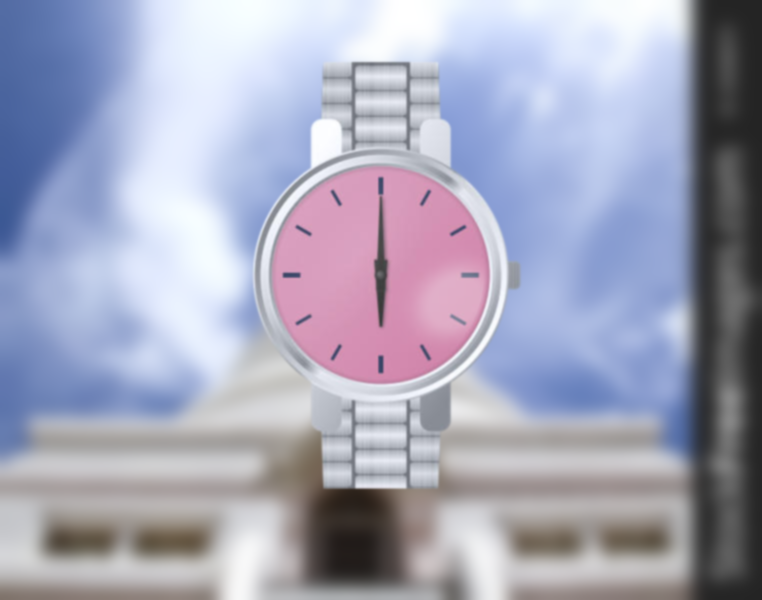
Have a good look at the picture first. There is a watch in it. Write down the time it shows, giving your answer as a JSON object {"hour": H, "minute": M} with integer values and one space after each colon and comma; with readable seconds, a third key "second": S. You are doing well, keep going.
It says {"hour": 6, "minute": 0}
